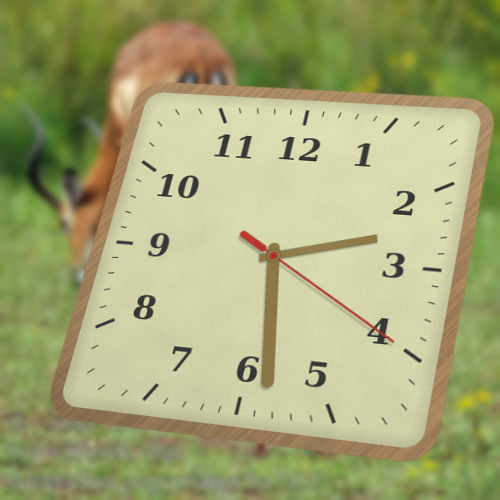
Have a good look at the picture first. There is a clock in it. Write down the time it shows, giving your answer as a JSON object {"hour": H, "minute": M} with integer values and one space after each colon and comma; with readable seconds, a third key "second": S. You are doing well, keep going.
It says {"hour": 2, "minute": 28, "second": 20}
